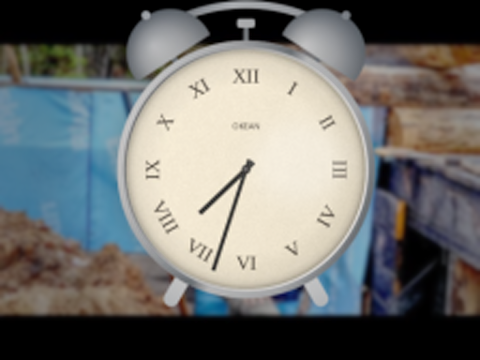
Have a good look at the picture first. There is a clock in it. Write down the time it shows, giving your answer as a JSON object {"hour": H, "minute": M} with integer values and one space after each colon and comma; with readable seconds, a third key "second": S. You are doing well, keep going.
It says {"hour": 7, "minute": 33}
